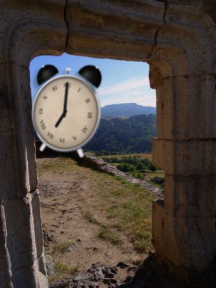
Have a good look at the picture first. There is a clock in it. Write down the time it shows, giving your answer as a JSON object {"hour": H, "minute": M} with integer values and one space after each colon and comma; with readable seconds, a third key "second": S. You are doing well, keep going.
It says {"hour": 7, "minute": 0}
